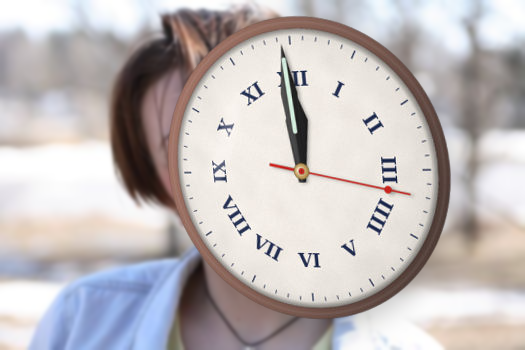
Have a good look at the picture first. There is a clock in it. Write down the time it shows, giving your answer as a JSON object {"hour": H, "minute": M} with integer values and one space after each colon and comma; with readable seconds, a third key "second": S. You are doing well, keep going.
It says {"hour": 11, "minute": 59, "second": 17}
